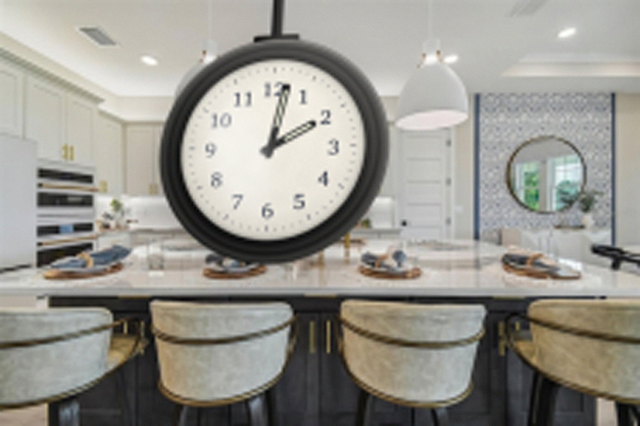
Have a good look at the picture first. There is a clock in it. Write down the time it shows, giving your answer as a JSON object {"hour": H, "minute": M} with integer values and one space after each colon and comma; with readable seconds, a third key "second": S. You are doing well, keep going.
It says {"hour": 2, "minute": 2}
